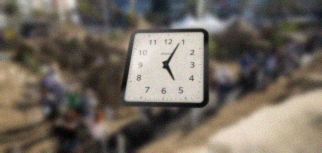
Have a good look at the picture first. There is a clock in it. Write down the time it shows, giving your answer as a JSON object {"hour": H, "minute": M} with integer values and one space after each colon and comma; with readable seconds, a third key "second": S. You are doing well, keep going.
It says {"hour": 5, "minute": 4}
